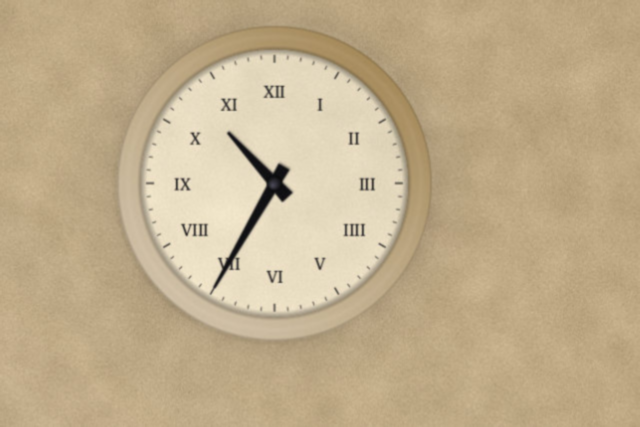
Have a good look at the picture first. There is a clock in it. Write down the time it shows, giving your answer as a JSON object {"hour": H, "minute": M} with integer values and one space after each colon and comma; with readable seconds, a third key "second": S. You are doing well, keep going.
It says {"hour": 10, "minute": 35}
